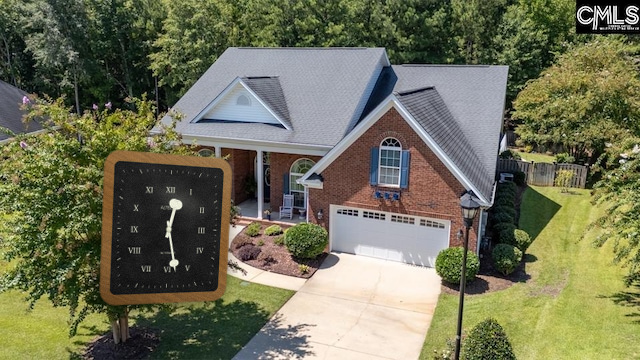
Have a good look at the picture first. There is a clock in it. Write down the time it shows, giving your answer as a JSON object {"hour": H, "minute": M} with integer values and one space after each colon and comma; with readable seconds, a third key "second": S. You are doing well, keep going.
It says {"hour": 12, "minute": 28}
